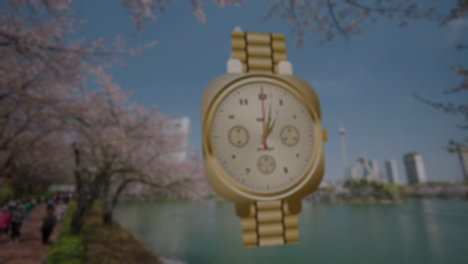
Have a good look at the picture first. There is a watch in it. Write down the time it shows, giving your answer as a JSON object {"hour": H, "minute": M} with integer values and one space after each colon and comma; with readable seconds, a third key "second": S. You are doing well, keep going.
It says {"hour": 1, "minute": 2}
